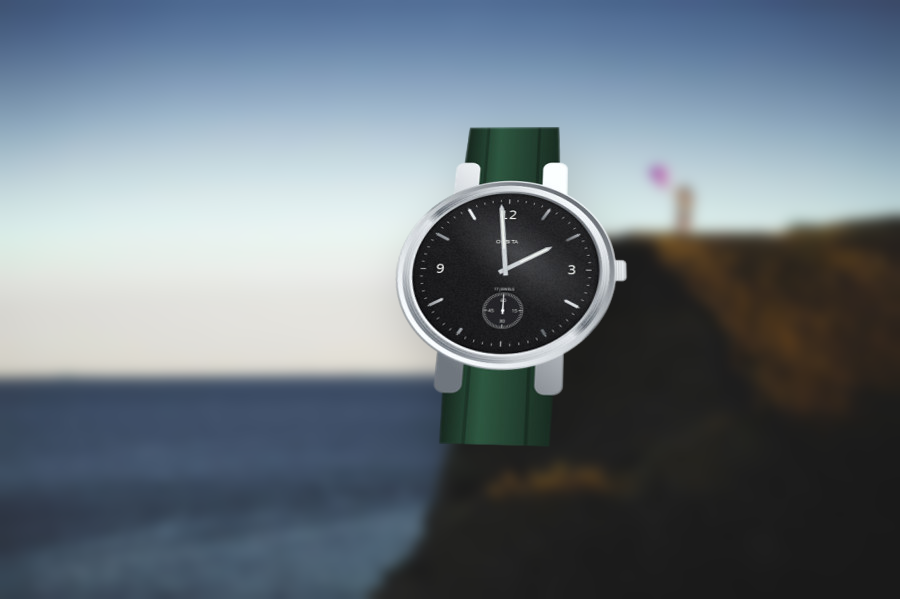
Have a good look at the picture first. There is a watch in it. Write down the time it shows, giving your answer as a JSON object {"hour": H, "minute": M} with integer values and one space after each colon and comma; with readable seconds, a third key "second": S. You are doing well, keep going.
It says {"hour": 1, "minute": 59}
